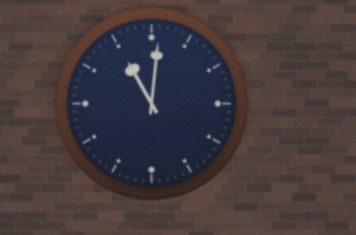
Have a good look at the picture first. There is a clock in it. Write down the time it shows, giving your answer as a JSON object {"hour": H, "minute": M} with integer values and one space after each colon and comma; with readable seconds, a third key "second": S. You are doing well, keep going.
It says {"hour": 11, "minute": 1}
